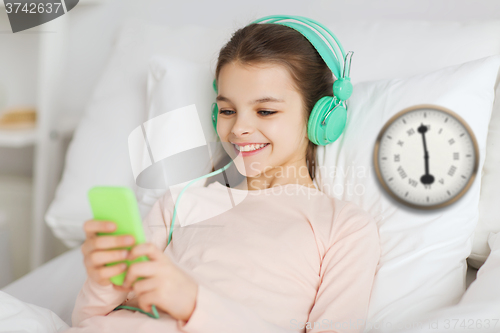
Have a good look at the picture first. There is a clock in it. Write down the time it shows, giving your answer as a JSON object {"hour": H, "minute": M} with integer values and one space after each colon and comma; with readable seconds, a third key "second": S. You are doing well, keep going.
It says {"hour": 5, "minute": 59}
